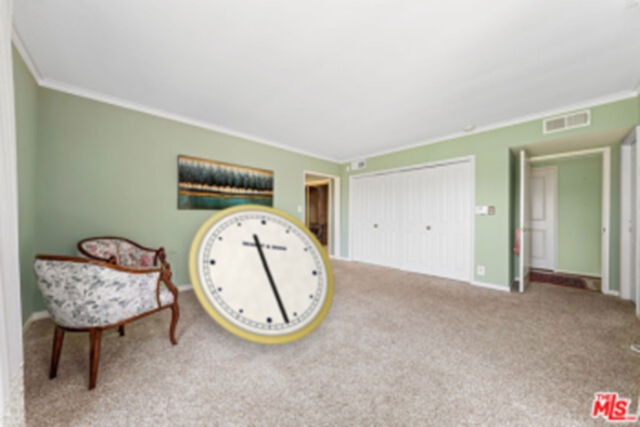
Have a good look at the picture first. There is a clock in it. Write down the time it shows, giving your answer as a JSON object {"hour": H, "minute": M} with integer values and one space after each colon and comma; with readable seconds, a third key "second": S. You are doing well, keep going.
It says {"hour": 11, "minute": 27}
